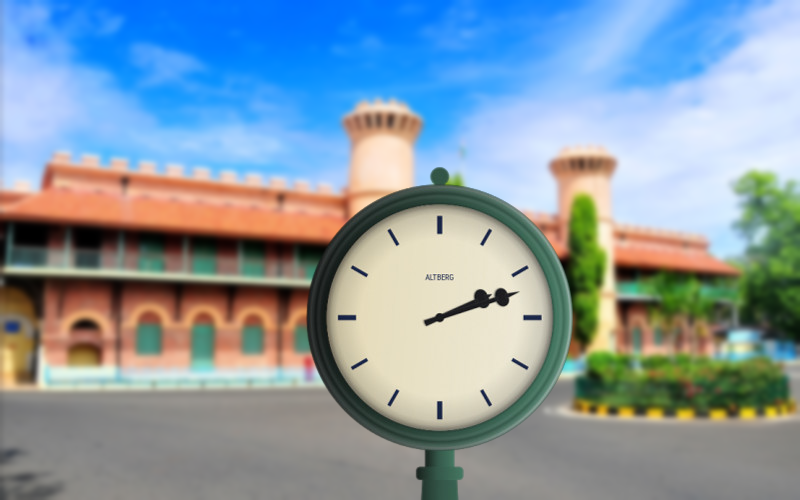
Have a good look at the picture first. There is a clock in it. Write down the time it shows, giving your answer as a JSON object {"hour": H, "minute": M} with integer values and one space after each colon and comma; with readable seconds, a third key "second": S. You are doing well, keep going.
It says {"hour": 2, "minute": 12}
